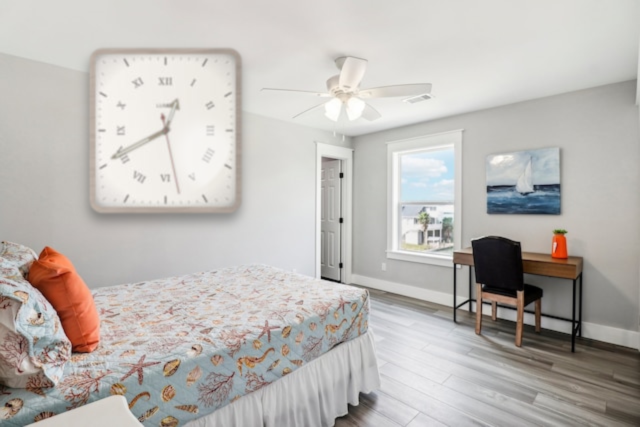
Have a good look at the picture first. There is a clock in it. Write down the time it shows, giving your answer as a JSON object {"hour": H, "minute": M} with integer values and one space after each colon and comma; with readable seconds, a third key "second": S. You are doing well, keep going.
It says {"hour": 12, "minute": 40, "second": 28}
